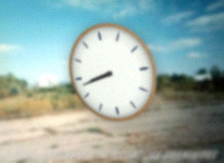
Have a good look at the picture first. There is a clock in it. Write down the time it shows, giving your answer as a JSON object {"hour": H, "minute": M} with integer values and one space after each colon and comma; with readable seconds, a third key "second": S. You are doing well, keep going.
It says {"hour": 8, "minute": 43}
